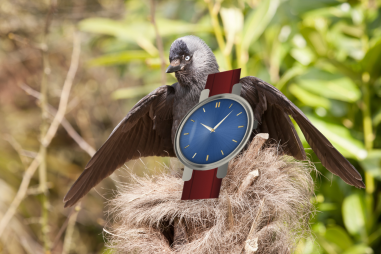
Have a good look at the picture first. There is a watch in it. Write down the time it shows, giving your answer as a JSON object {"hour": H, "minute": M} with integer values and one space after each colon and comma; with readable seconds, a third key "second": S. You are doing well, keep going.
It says {"hour": 10, "minute": 7}
